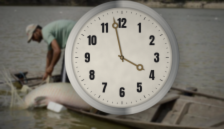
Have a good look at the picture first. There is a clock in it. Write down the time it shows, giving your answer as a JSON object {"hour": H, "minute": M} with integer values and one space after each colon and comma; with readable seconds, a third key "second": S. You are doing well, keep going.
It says {"hour": 3, "minute": 58}
